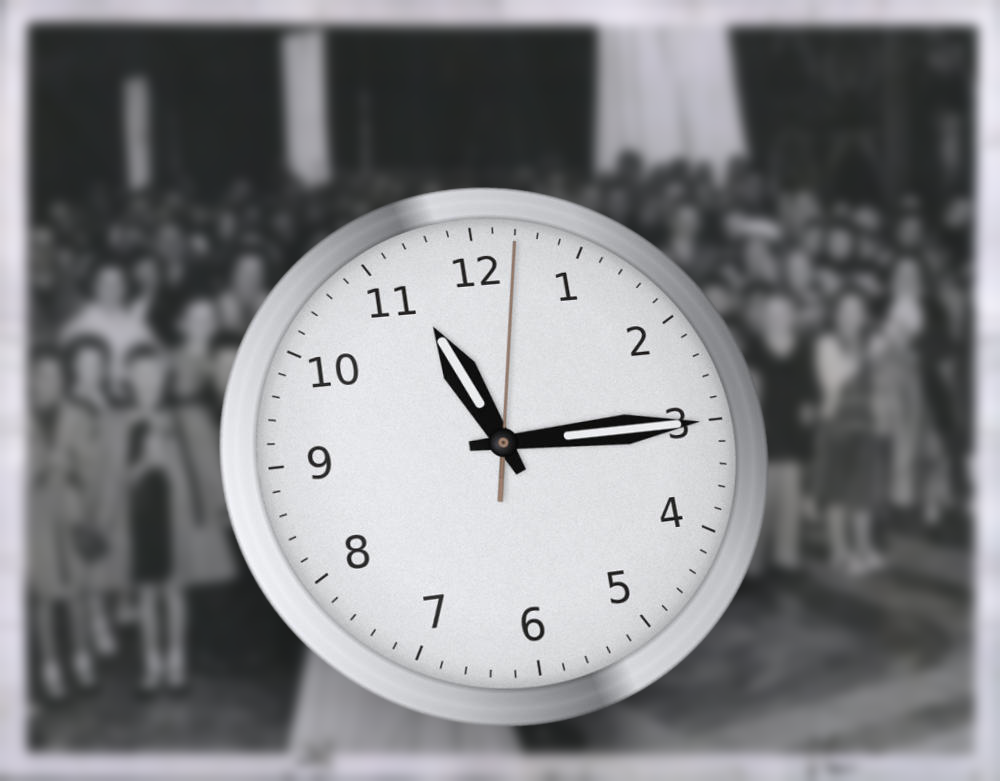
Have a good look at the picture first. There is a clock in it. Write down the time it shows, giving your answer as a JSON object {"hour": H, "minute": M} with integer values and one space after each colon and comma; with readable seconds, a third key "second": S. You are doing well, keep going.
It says {"hour": 11, "minute": 15, "second": 2}
